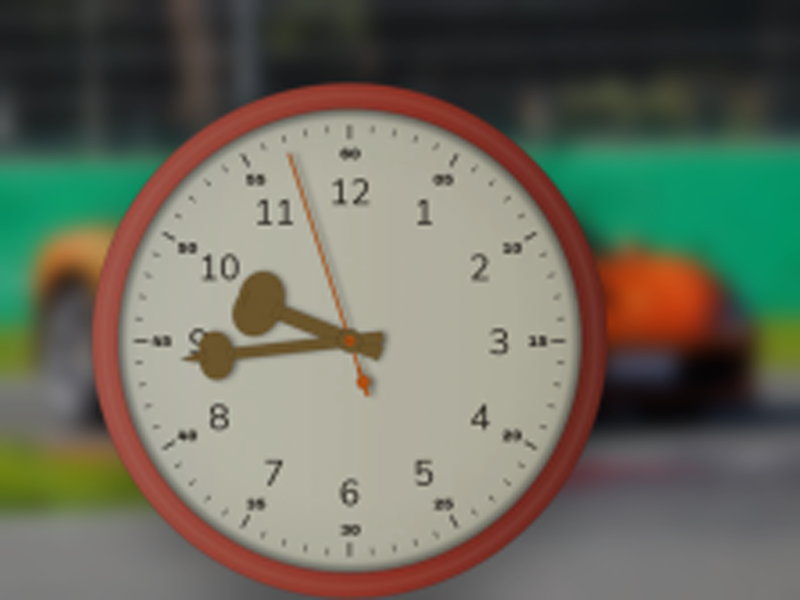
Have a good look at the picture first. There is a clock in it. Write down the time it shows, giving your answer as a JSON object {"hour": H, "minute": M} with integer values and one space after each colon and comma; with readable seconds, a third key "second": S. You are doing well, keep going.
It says {"hour": 9, "minute": 43, "second": 57}
